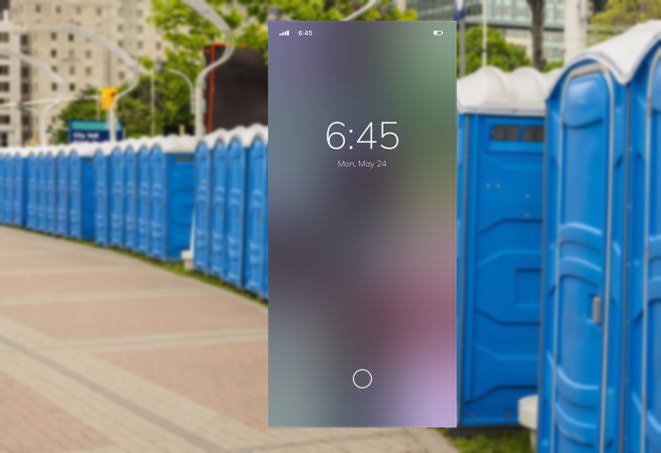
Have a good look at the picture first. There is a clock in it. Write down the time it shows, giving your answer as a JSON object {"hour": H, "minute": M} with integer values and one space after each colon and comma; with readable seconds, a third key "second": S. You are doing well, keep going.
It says {"hour": 6, "minute": 45}
